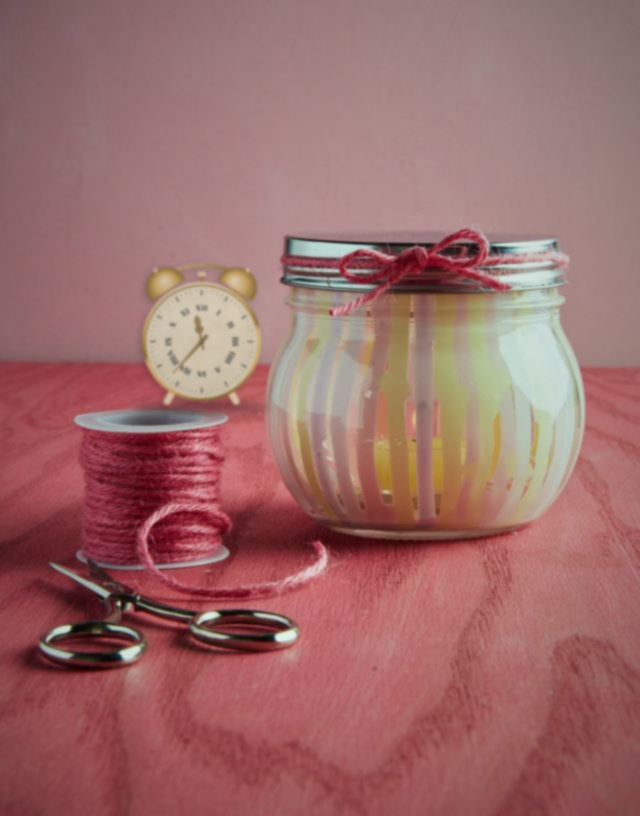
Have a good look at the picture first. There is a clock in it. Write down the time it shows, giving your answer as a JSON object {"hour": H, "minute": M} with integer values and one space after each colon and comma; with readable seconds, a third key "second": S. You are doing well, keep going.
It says {"hour": 11, "minute": 37}
